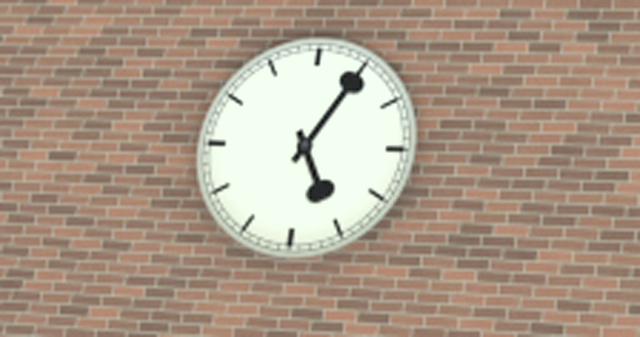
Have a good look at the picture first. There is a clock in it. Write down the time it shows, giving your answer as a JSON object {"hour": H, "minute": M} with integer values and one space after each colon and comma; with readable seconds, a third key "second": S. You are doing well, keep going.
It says {"hour": 5, "minute": 5}
